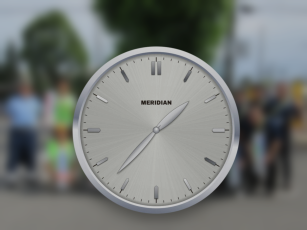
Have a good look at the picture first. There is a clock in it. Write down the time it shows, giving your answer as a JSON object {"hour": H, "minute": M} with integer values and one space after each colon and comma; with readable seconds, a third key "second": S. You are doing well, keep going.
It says {"hour": 1, "minute": 37}
